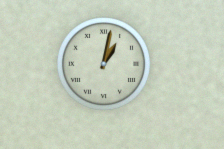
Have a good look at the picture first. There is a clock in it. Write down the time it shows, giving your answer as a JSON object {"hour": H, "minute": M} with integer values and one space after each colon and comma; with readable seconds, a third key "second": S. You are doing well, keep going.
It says {"hour": 1, "minute": 2}
